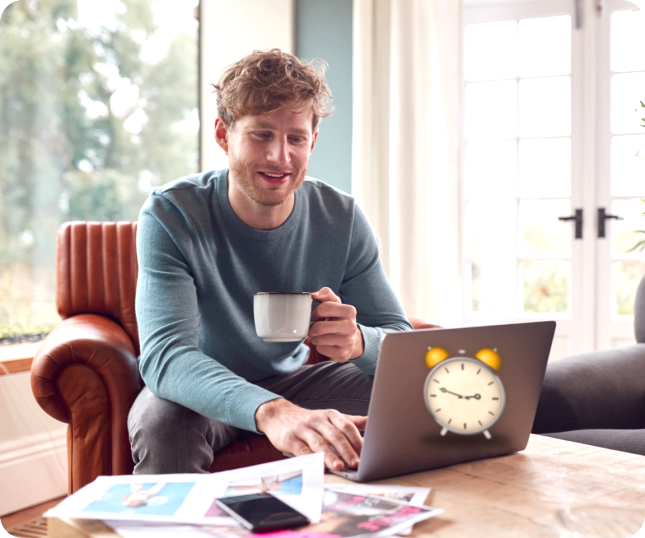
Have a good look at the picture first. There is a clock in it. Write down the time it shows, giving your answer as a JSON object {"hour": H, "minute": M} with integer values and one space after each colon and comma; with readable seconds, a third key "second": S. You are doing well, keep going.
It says {"hour": 2, "minute": 48}
